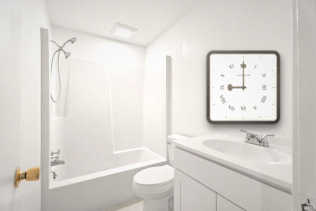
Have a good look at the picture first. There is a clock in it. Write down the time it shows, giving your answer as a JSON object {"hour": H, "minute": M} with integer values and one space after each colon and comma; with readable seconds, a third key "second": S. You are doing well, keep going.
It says {"hour": 9, "minute": 0}
